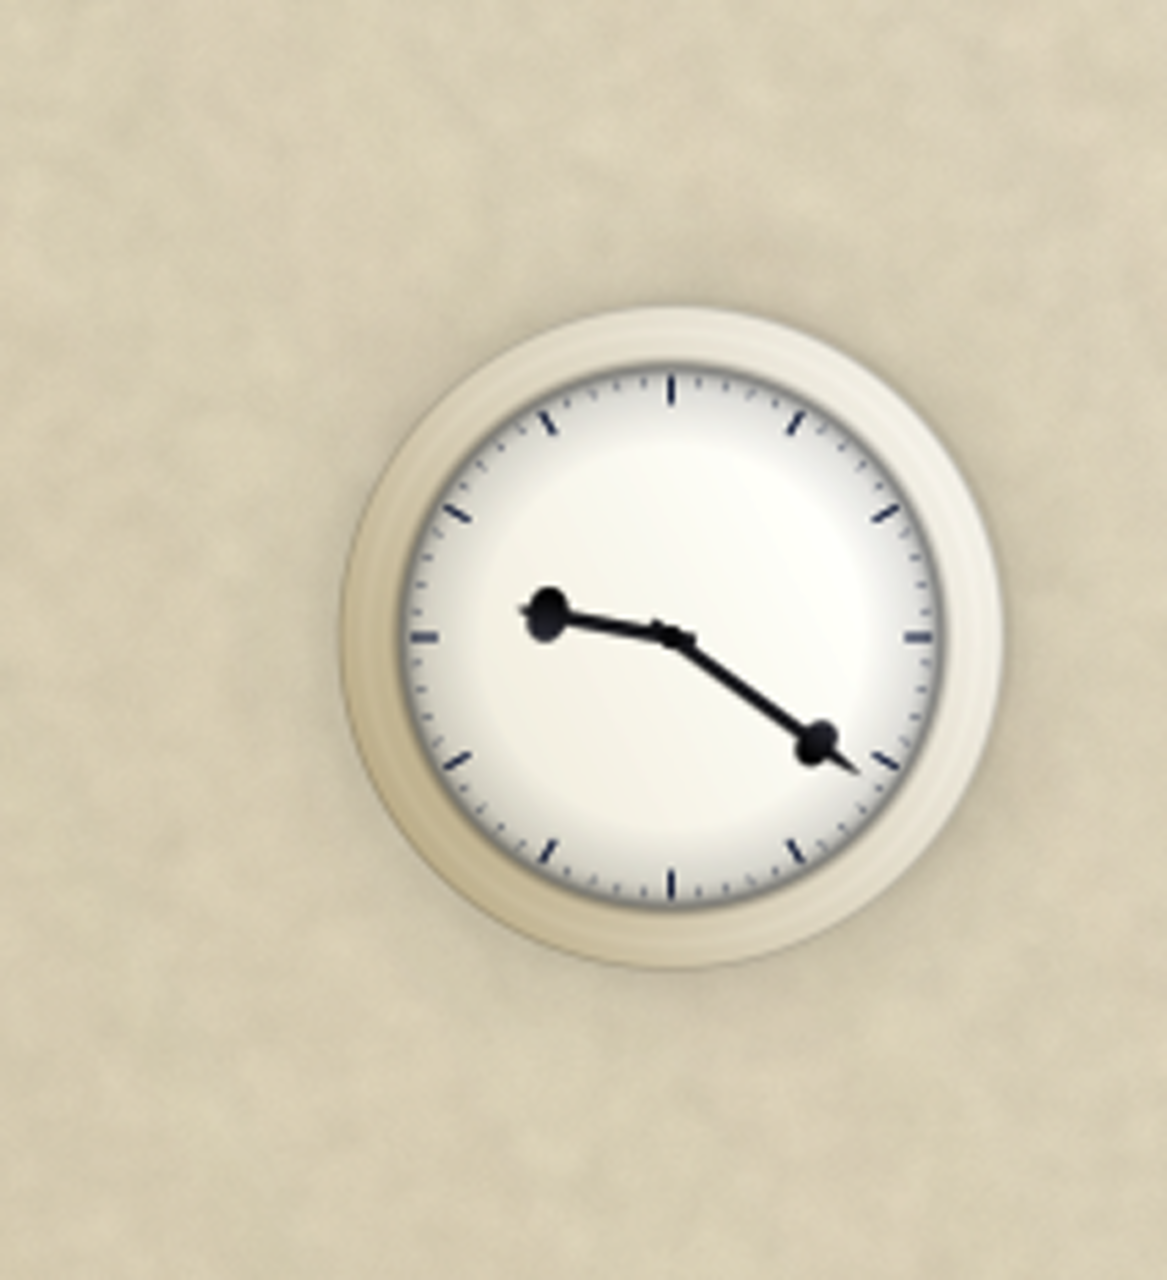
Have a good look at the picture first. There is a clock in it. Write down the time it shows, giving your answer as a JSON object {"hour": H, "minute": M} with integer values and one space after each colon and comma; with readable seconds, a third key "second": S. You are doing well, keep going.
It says {"hour": 9, "minute": 21}
